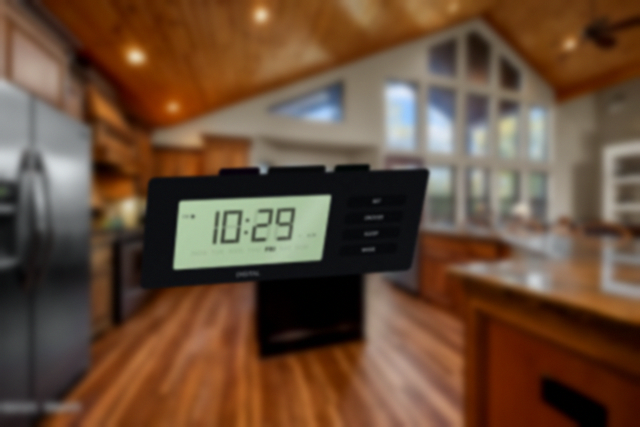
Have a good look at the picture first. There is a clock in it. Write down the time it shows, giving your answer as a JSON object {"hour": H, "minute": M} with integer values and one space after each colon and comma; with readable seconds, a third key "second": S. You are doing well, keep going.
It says {"hour": 10, "minute": 29}
